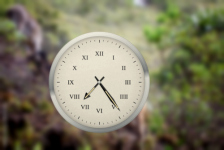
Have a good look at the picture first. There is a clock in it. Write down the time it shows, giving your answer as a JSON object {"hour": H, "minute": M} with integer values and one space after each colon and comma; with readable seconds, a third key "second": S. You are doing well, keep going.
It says {"hour": 7, "minute": 24}
